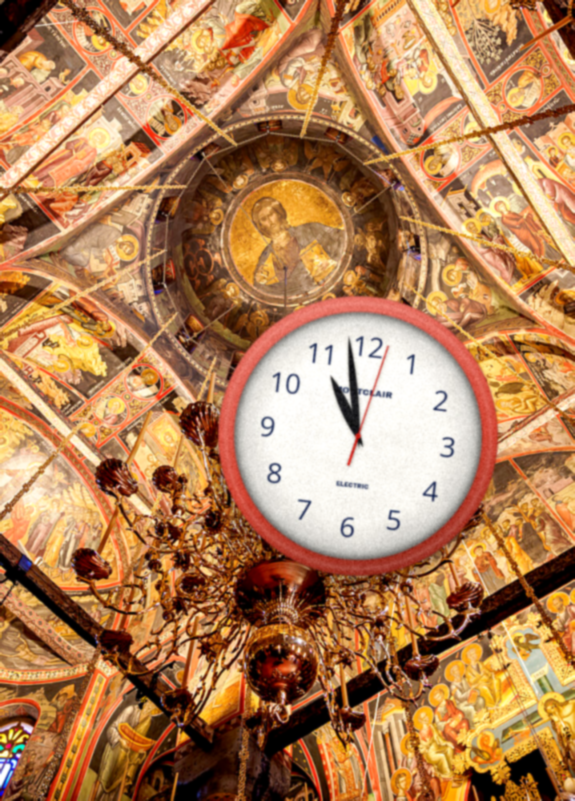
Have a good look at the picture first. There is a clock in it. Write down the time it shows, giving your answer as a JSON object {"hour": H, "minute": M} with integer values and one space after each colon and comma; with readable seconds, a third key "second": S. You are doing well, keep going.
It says {"hour": 10, "minute": 58, "second": 2}
